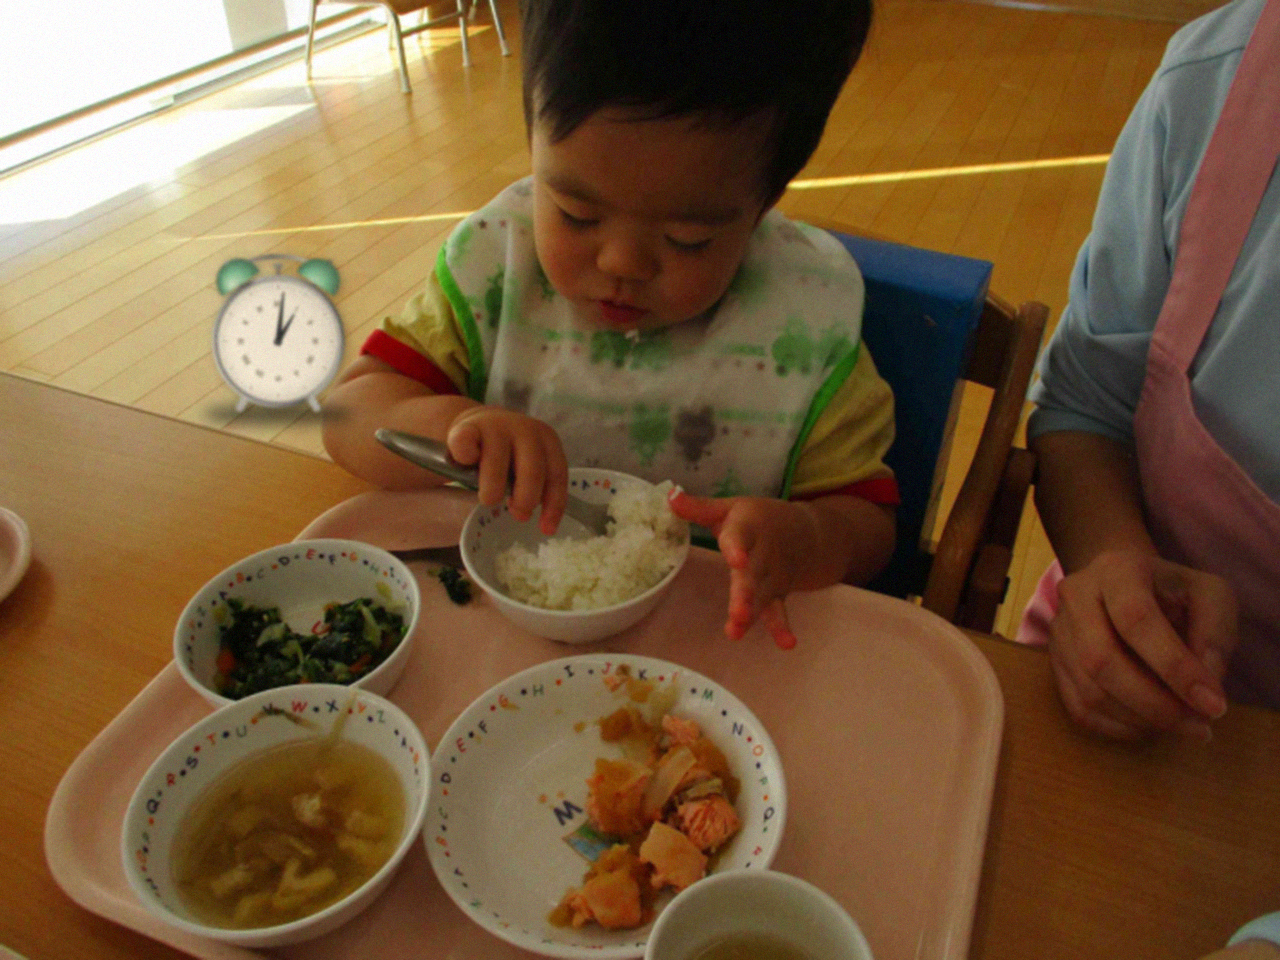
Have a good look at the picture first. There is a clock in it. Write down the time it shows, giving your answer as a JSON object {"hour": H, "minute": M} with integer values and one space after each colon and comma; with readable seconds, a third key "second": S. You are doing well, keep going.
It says {"hour": 1, "minute": 1}
